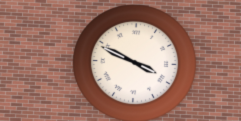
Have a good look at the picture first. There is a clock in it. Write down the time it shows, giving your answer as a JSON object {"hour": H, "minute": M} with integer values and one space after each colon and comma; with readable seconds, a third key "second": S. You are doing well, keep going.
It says {"hour": 3, "minute": 49}
